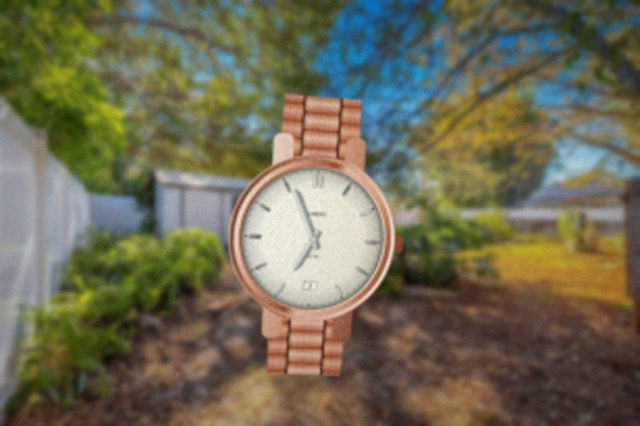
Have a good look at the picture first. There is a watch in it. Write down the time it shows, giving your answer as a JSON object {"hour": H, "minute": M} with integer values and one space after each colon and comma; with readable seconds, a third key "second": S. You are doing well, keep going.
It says {"hour": 6, "minute": 56}
